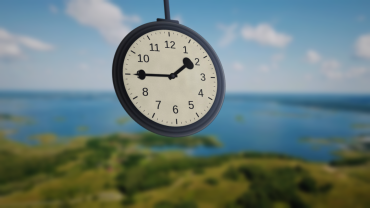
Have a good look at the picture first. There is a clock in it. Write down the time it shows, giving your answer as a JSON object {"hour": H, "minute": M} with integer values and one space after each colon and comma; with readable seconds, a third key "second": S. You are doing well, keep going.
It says {"hour": 1, "minute": 45}
